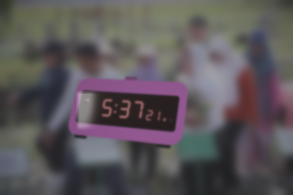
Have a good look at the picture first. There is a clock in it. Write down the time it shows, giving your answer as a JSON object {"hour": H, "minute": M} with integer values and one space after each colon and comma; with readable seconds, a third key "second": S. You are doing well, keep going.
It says {"hour": 5, "minute": 37}
